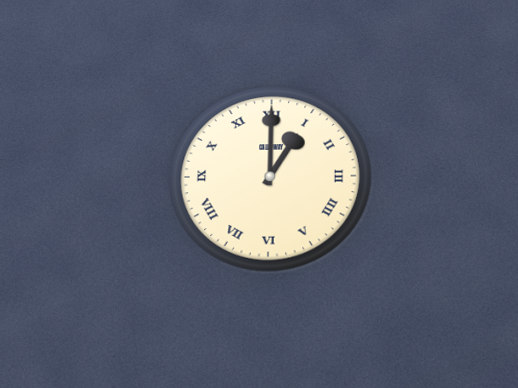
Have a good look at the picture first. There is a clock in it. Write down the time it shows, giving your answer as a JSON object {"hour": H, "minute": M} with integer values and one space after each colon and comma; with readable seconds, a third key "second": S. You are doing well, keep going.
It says {"hour": 1, "minute": 0}
